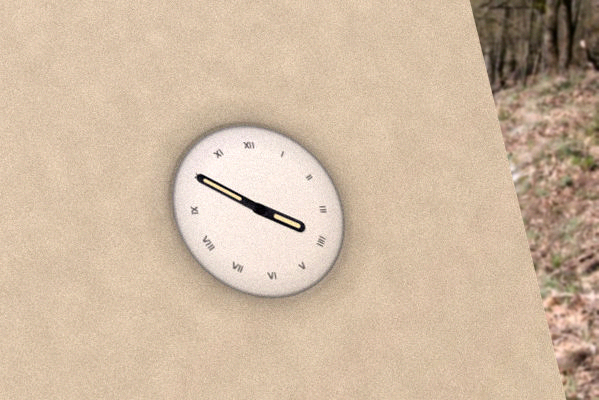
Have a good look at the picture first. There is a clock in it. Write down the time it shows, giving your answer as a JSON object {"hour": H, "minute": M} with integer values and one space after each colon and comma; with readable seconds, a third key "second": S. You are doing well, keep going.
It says {"hour": 3, "minute": 50}
